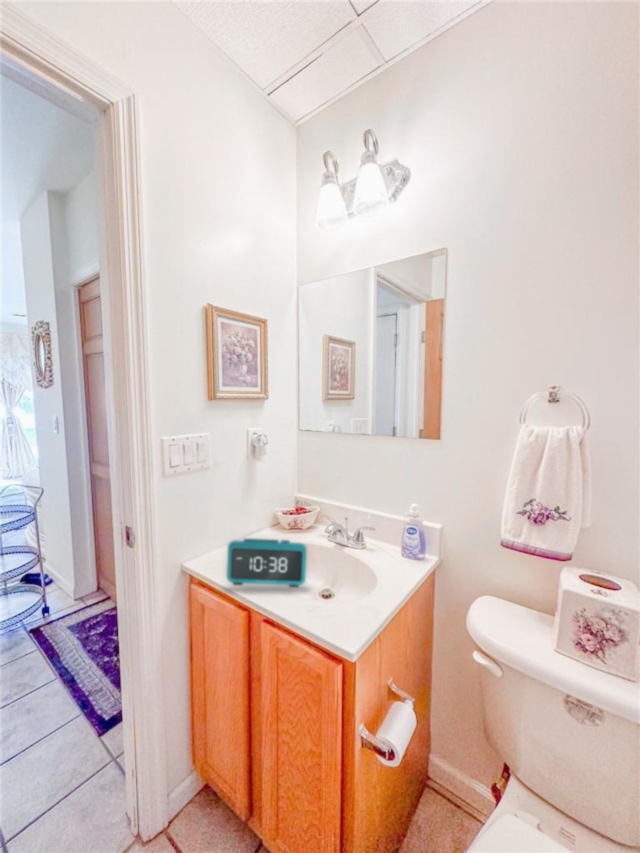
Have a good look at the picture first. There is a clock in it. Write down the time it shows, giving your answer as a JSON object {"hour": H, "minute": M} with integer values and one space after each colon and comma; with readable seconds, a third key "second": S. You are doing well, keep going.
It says {"hour": 10, "minute": 38}
